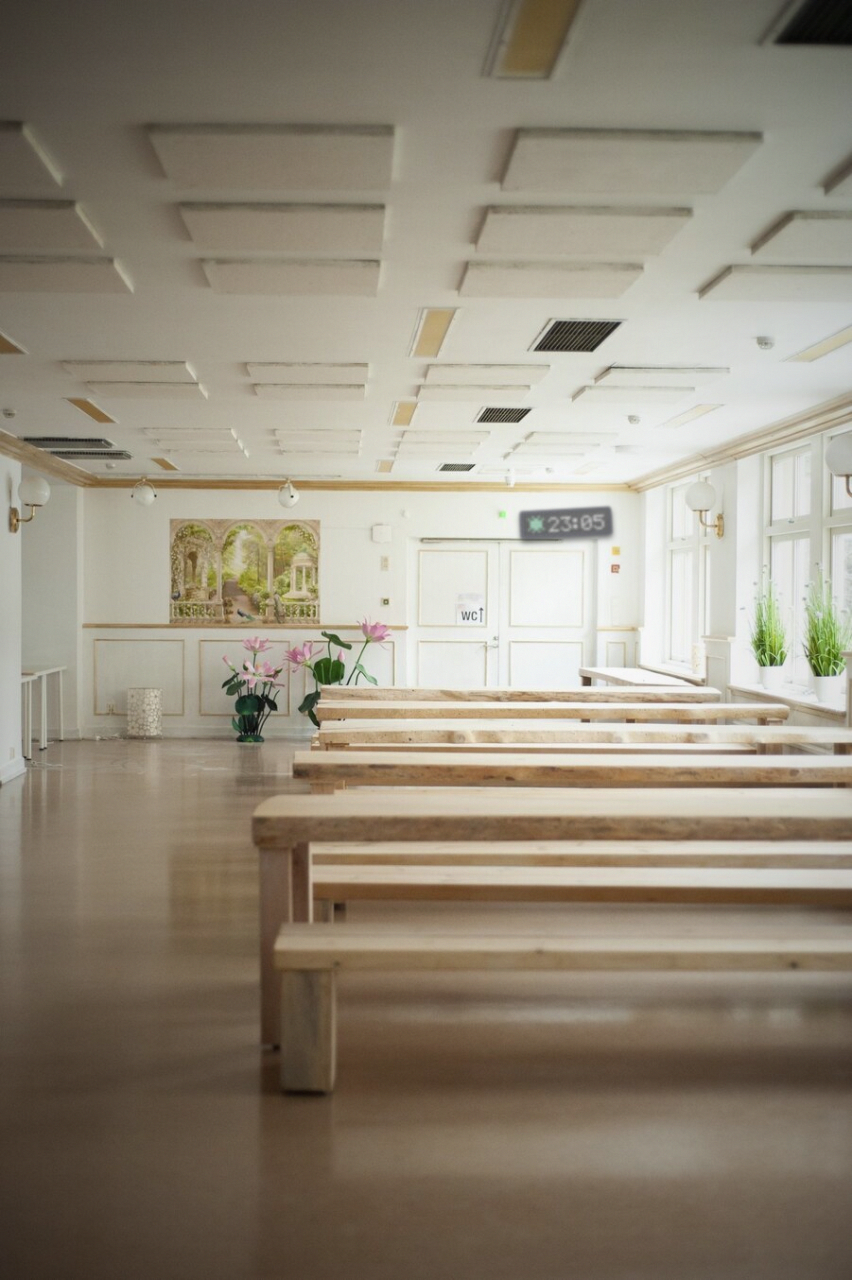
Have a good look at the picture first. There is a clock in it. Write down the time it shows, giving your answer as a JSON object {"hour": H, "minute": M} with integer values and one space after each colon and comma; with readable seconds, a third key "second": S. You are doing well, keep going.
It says {"hour": 23, "minute": 5}
